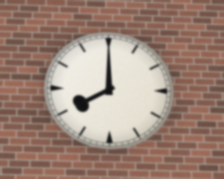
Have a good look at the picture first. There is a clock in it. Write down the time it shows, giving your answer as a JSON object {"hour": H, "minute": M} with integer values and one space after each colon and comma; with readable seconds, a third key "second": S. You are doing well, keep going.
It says {"hour": 8, "minute": 0}
